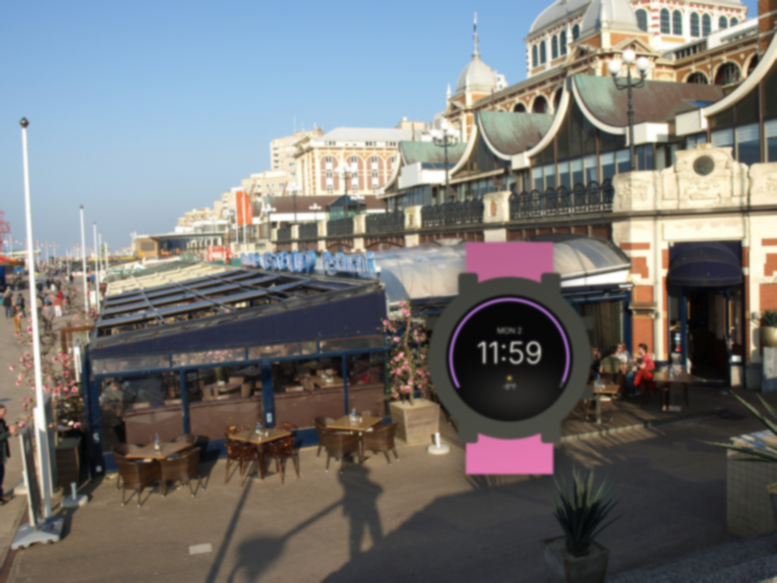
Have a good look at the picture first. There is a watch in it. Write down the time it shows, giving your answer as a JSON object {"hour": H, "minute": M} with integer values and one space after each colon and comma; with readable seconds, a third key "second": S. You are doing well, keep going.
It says {"hour": 11, "minute": 59}
